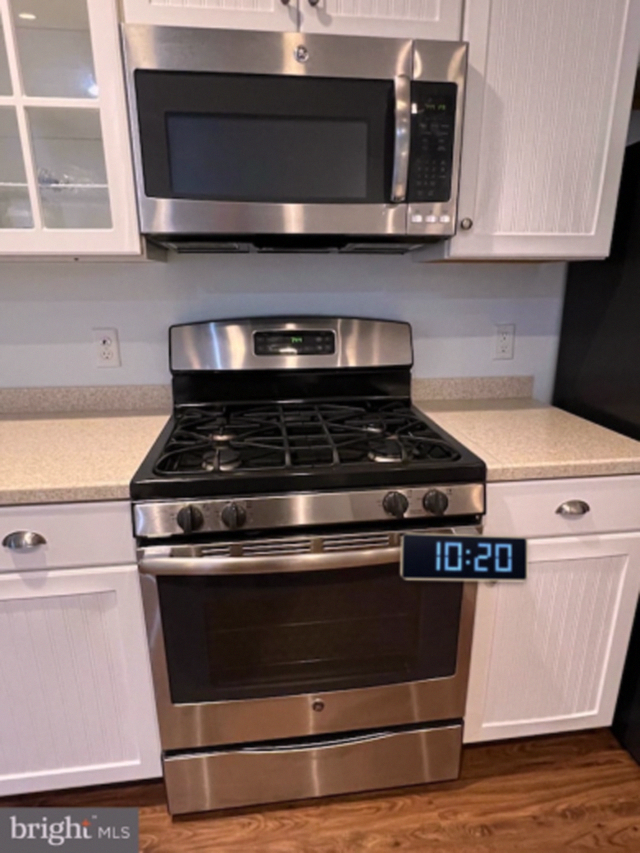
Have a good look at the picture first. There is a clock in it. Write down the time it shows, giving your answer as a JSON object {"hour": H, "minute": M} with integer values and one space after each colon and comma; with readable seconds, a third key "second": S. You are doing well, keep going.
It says {"hour": 10, "minute": 20}
